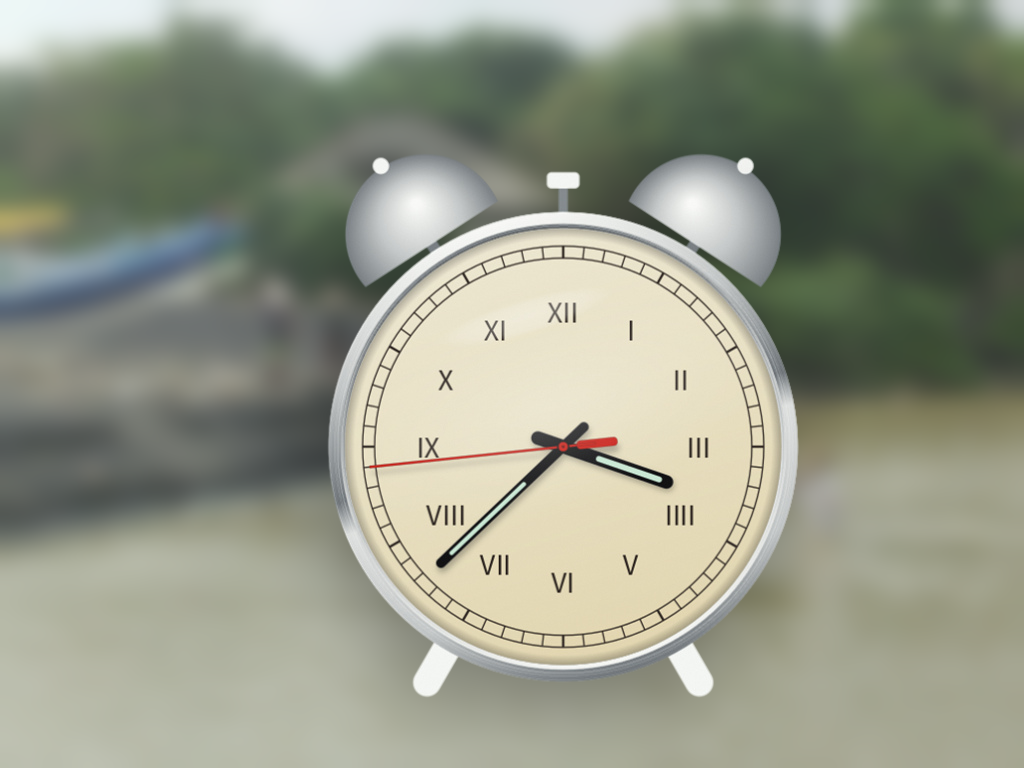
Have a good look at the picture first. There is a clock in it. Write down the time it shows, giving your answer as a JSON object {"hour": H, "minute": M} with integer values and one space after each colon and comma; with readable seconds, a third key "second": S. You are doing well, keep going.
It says {"hour": 3, "minute": 37, "second": 44}
